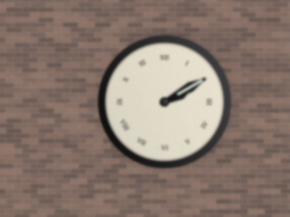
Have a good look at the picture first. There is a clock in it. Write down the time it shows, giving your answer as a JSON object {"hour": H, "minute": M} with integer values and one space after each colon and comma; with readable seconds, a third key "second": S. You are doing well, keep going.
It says {"hour": 2, "minute": 10}
